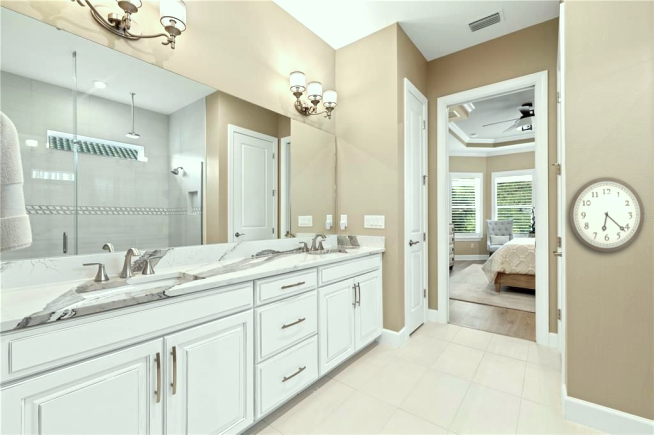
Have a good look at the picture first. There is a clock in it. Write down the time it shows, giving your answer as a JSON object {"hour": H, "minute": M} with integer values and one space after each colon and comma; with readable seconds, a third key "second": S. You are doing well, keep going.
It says {"hour": 6, "minute": 22}
